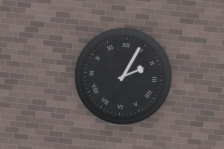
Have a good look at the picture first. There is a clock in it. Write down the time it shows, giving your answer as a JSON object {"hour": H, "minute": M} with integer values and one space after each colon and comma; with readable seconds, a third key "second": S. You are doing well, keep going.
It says {"hour": 2, "minute": 4}
